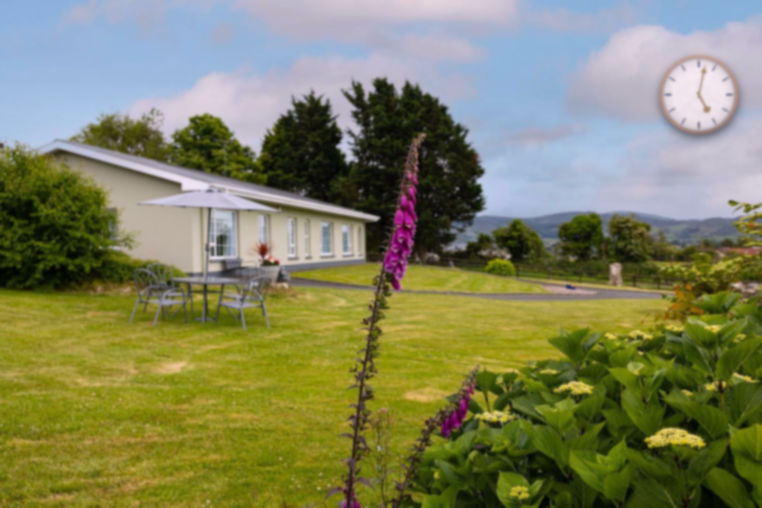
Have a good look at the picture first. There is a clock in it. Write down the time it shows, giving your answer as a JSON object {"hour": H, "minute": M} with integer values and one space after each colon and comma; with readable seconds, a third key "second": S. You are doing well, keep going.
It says {"hour": 5, "minute": 2}
